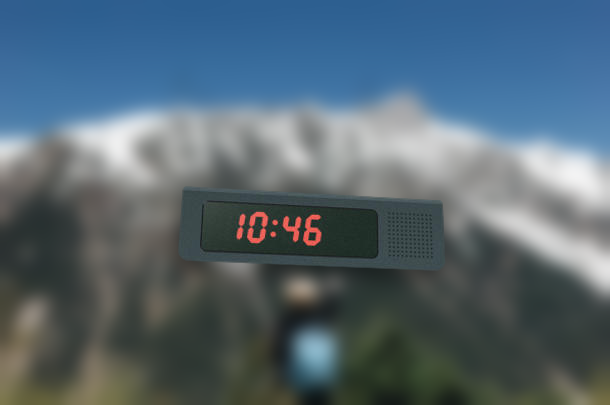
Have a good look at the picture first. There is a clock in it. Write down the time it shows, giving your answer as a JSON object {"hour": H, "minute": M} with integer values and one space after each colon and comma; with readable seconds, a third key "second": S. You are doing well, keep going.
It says {"hour": 10, "minute": 46}
